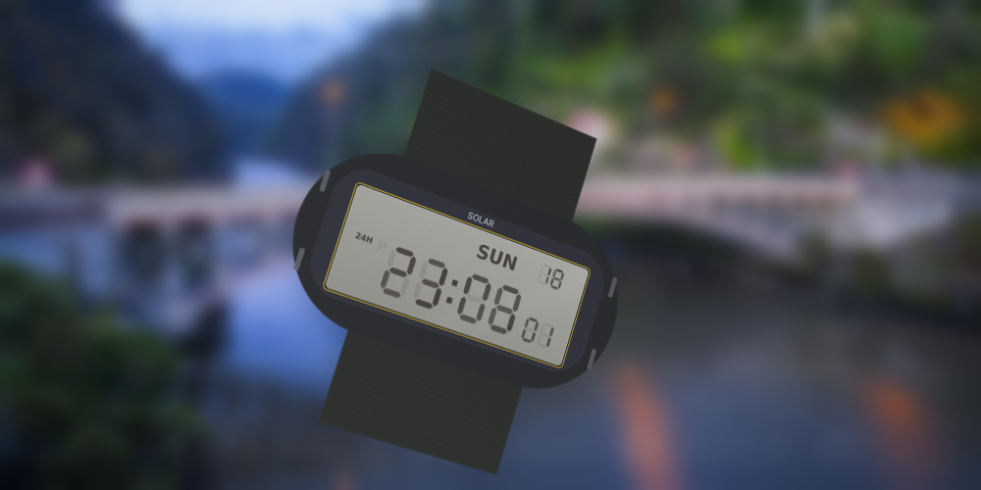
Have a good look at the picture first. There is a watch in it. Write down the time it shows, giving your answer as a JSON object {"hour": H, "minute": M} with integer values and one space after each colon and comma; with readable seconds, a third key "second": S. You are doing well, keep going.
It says {"hour": 23, "minute": 8, "second": 1}
